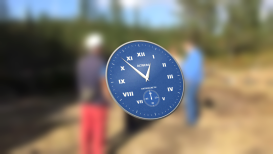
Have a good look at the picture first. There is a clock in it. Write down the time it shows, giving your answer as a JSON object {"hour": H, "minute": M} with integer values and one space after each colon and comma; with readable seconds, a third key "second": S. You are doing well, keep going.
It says {"hour": 12, "minute": 53}
